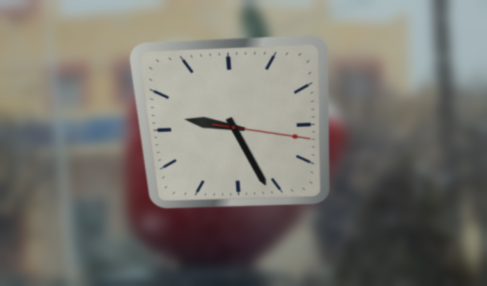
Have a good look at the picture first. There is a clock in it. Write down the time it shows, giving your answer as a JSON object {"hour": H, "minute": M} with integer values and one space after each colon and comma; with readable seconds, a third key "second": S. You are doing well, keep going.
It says {"hour": 9, "minute": 26, "second": 17}
